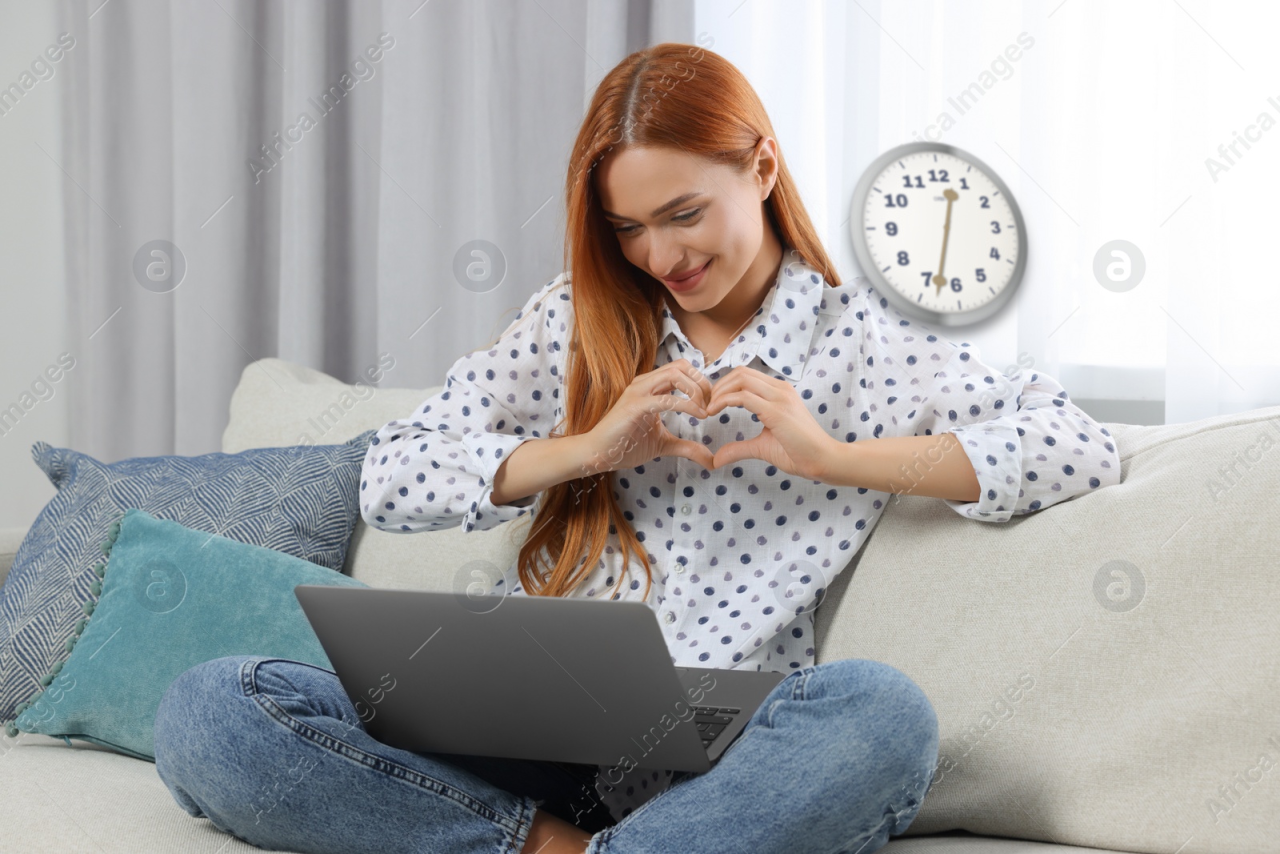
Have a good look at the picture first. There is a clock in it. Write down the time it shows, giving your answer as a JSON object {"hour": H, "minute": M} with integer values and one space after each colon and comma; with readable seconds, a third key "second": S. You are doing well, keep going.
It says {"hour": 12, "minute": 33}
